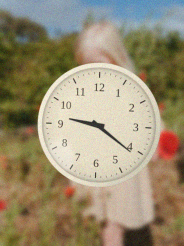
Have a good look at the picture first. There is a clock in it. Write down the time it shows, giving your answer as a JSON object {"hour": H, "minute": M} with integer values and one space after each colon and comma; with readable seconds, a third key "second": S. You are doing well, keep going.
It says {"hour": 9, "minute": 21}
